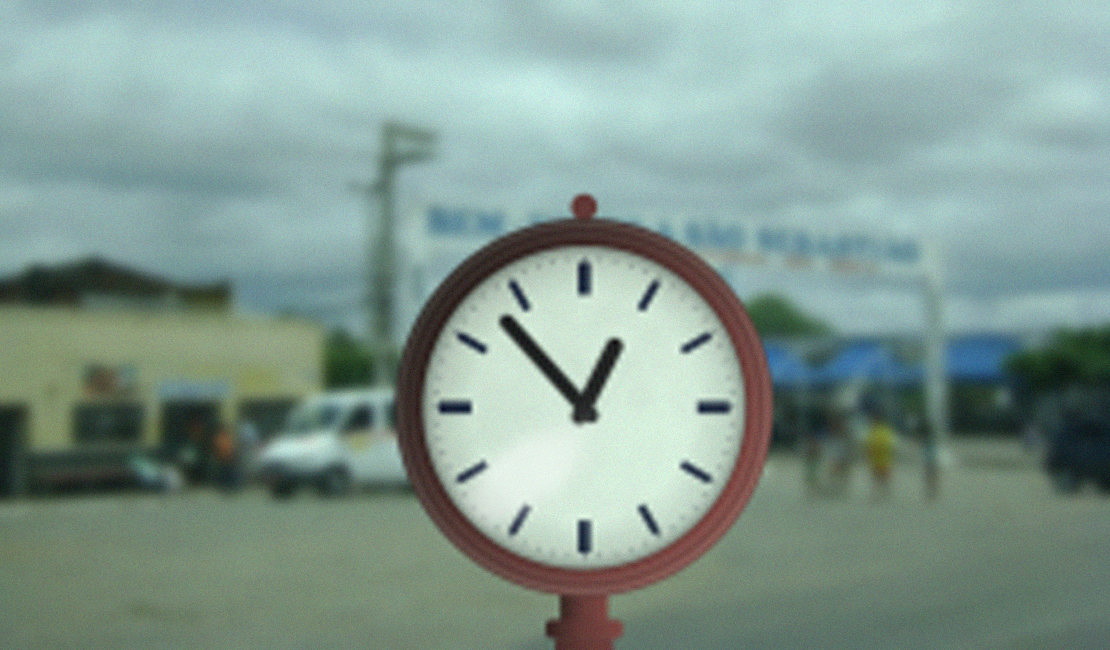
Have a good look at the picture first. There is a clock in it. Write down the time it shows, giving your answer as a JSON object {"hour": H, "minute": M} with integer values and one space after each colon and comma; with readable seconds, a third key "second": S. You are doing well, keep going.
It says {"hour": 12, "minute": 53}
